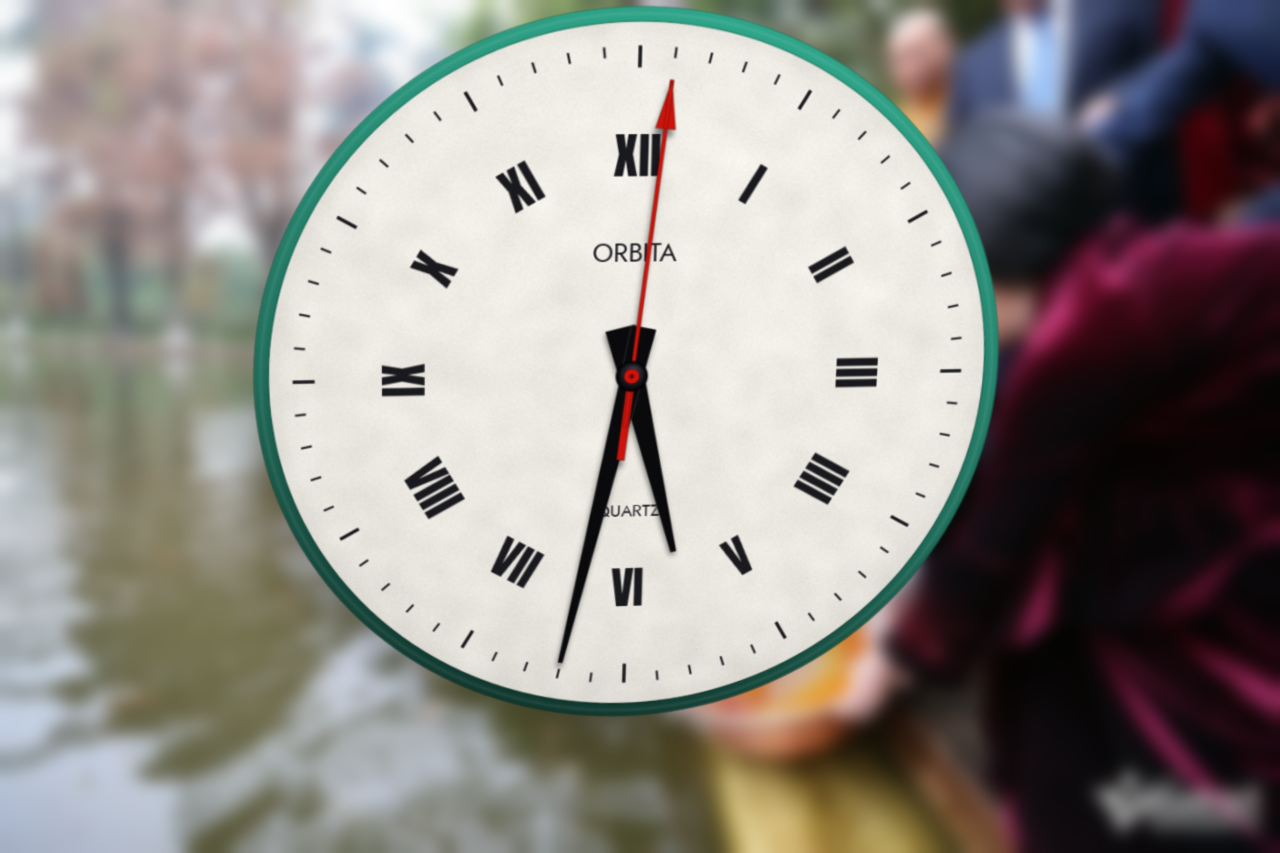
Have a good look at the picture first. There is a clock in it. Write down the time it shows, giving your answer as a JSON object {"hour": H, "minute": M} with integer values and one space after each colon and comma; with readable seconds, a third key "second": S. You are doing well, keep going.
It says {"hour": 5, "minute": 32, "second": 1}
